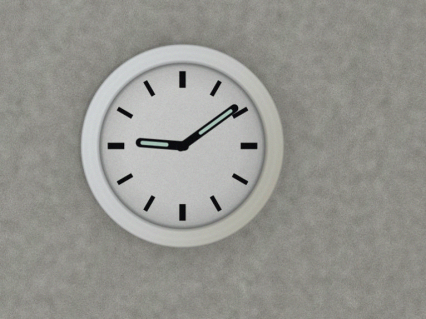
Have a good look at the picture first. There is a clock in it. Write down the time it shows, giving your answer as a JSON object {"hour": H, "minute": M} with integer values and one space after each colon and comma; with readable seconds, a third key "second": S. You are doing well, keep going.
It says {"hour": 9, "minute": 9}
